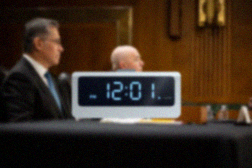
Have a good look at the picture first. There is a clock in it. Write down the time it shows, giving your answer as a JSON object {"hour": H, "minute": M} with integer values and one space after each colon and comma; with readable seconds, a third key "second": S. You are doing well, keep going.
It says {"hour": 12, "minute": 1}
